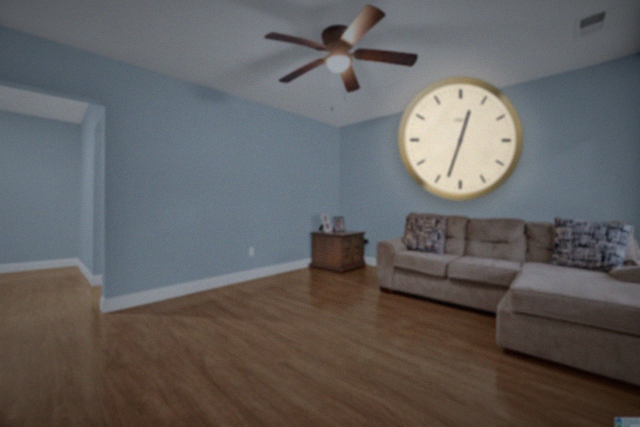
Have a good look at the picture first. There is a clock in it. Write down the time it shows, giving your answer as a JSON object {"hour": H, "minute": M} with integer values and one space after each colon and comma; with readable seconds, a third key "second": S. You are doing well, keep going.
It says {"hour": 12, "minute": 33}
